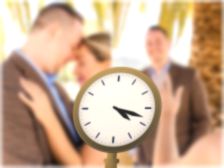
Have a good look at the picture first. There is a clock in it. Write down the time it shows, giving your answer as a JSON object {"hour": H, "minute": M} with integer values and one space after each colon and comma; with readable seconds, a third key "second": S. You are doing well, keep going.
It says {"hour": 4, "minute": 18}
